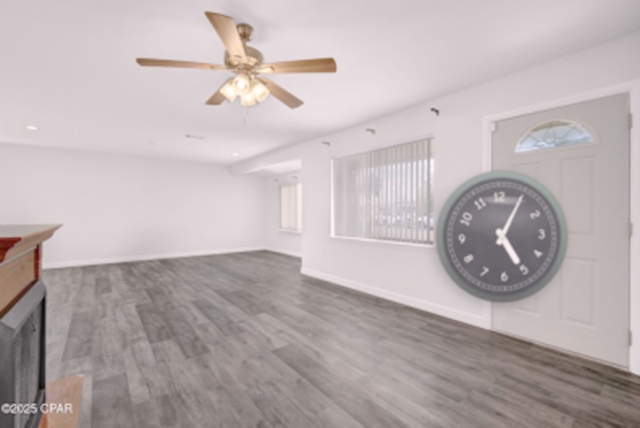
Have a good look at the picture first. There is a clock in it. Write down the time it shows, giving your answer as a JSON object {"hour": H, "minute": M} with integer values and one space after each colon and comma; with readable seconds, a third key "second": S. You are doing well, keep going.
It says {"hour": 5, "minute": 5}
